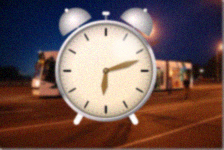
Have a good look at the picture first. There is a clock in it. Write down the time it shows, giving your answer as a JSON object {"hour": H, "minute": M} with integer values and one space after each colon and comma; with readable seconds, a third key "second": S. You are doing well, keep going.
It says {"hour": 6, "minute": 12}
